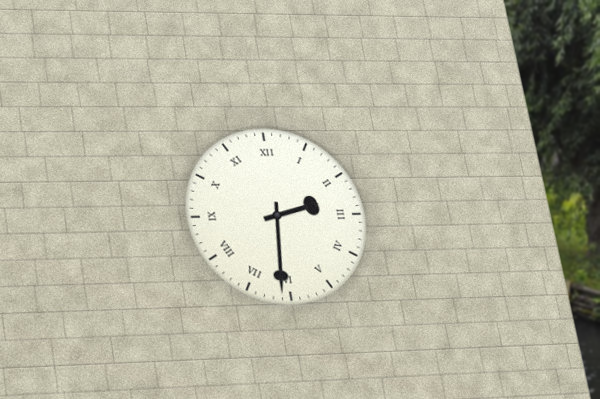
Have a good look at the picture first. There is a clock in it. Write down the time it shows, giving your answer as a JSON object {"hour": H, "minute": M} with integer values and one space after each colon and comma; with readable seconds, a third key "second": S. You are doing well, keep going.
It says {"hour": 2, "minute": 31}
